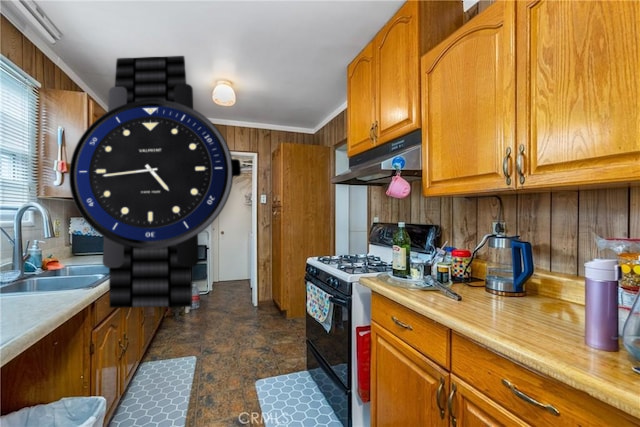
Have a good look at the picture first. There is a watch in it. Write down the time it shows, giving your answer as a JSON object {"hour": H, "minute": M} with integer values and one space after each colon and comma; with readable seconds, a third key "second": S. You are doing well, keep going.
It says {"hour": 4, "minute": 44}
